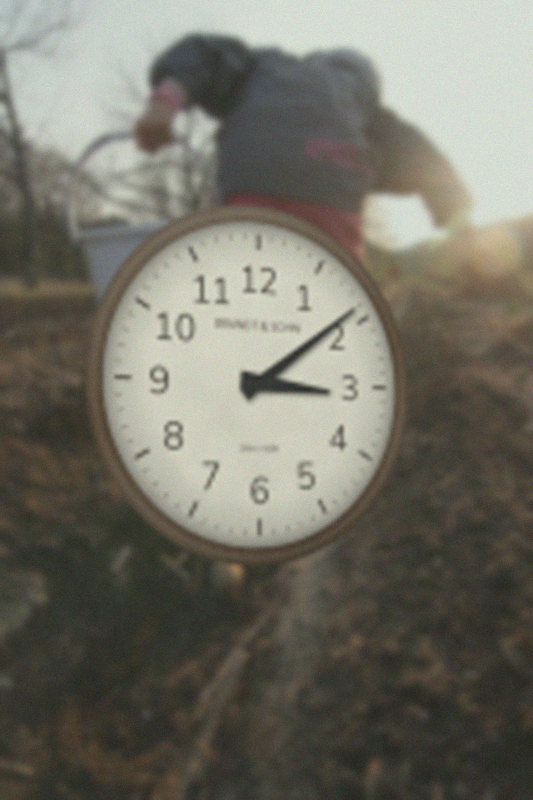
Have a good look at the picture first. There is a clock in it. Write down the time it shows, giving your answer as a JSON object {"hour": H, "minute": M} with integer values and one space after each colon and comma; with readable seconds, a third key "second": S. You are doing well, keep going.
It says {"hour": 3, "minute": 9}
